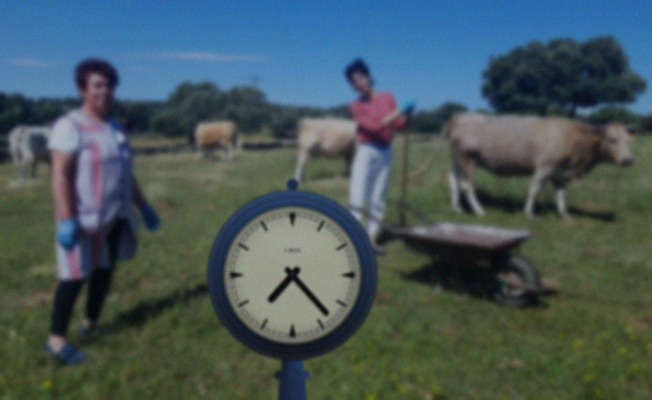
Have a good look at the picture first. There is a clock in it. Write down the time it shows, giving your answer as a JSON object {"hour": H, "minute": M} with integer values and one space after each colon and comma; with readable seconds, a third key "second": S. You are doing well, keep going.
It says {"hour": 7, "minute": 23}
